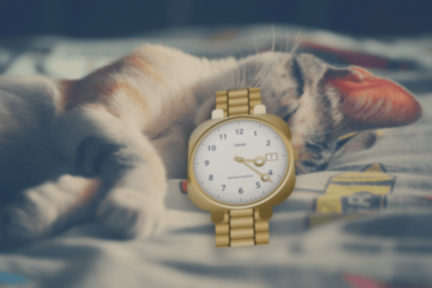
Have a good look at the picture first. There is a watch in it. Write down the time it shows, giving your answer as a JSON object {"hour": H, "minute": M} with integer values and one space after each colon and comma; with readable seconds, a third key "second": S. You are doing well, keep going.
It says {"hour": 3, "minute": 22}
